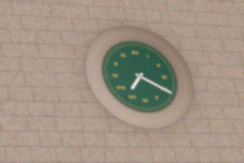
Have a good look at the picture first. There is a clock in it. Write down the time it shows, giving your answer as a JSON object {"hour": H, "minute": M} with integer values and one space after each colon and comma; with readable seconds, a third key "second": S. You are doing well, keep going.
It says {"hour": 7, "minute": 20}
